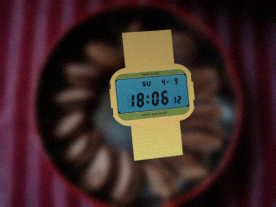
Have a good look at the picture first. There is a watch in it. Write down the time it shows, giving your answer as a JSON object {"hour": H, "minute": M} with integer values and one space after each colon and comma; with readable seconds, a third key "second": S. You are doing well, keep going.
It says {"hour": 18, "minute": 6, "second": 12}
